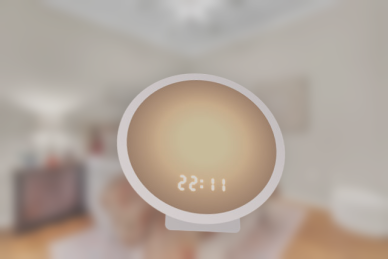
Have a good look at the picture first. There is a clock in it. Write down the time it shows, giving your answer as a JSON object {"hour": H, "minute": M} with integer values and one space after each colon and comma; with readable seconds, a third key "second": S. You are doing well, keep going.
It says {"hour": 22, "minute": 11}
